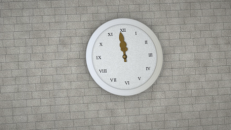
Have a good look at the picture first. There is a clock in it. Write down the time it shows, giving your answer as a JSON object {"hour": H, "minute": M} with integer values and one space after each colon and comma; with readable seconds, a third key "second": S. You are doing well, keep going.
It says {"hour": 11, "minute": 59}
